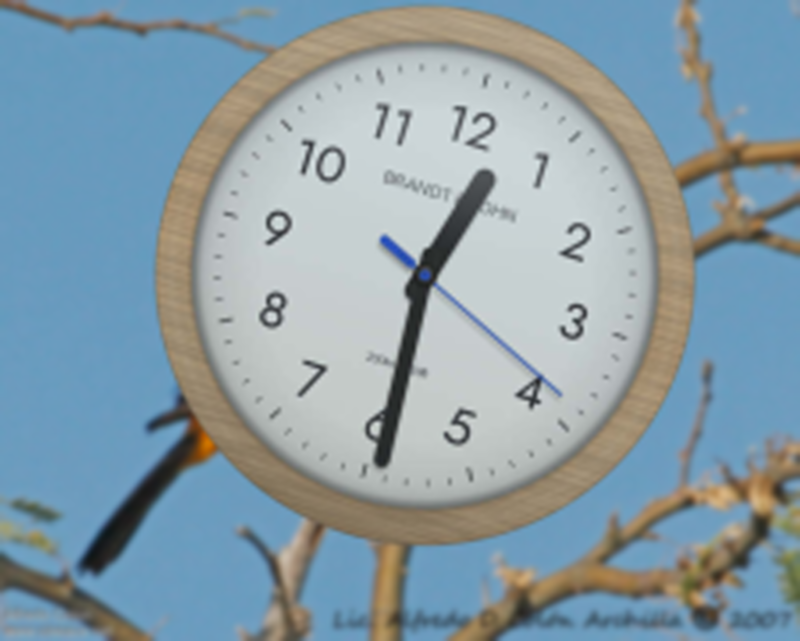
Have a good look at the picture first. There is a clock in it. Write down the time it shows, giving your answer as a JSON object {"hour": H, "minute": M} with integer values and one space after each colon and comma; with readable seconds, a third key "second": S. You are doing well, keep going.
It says {"hour": 12, "minute": 29, "second": 19}
